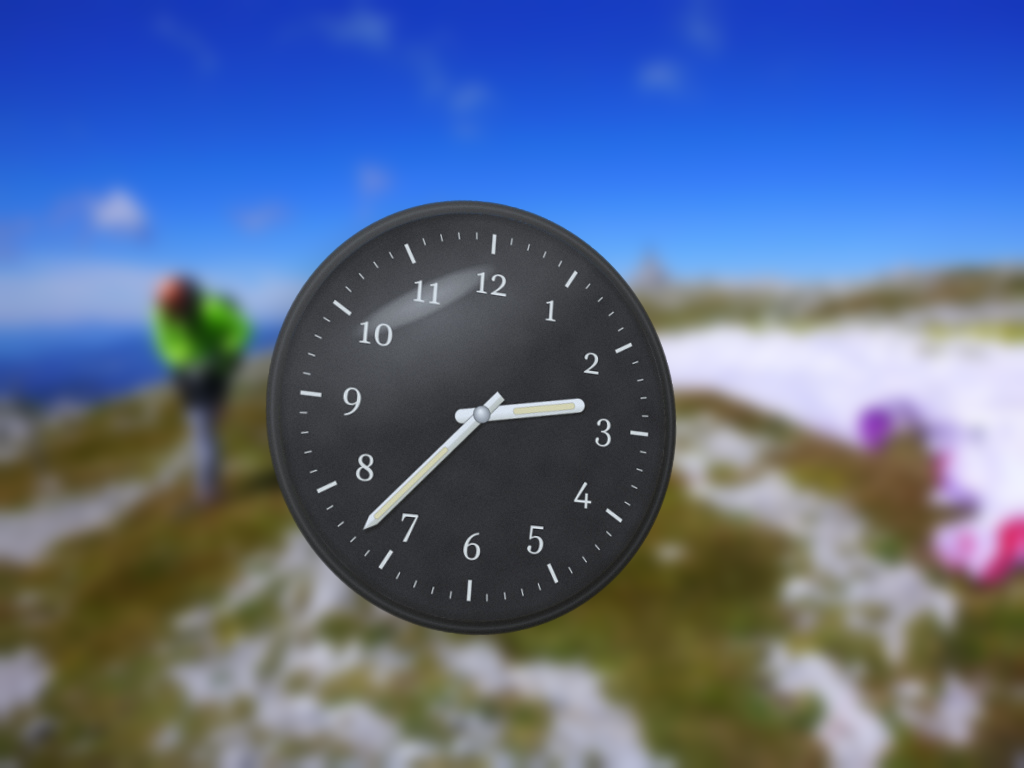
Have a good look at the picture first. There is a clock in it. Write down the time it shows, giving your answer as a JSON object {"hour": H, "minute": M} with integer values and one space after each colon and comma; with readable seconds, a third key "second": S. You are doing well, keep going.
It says {"hour": 2, "minute": 37}
